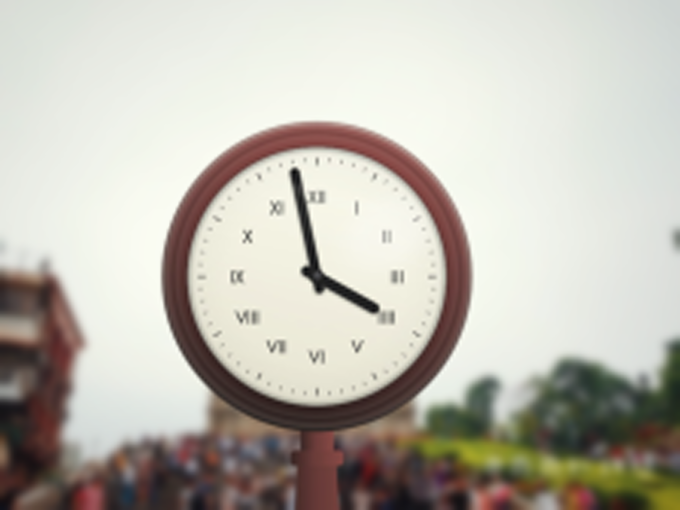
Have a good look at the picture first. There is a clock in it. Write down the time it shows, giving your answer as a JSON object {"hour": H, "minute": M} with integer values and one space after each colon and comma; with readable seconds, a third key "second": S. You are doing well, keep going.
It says {"hour": 3, "minute": 58}
